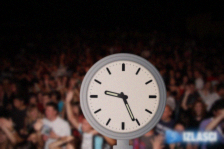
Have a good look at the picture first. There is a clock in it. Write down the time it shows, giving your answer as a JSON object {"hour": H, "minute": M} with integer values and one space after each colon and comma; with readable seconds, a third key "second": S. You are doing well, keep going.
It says {"hour": 9, "minute": 26}
